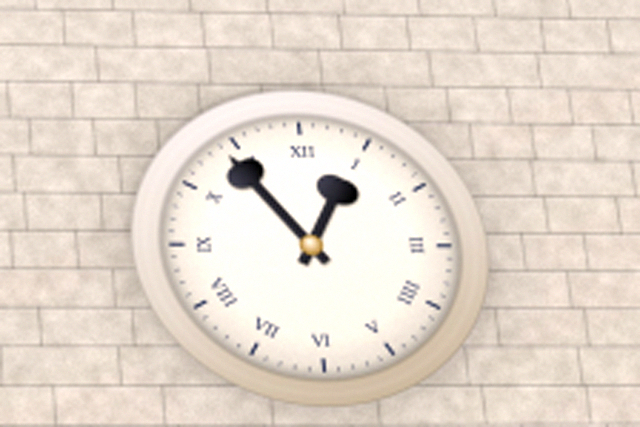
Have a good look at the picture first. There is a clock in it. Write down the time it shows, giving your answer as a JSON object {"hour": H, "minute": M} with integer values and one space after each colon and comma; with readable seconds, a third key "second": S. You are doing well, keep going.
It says {"hour": 12, "minute": 54}
